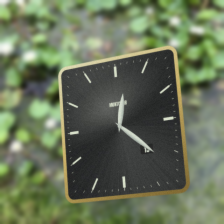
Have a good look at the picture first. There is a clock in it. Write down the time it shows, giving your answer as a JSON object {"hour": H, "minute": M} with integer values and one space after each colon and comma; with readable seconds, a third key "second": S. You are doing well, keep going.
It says {"hour": 12, "minute": 22}
